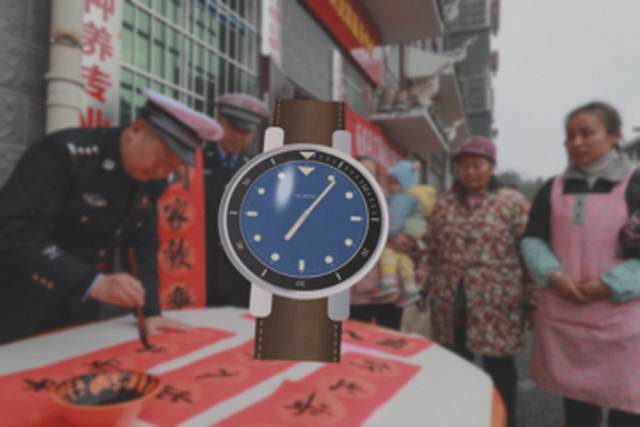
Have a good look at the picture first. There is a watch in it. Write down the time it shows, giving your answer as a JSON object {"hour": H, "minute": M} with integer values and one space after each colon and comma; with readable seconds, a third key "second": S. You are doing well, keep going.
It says {"hour": 7, "minute": 6}
